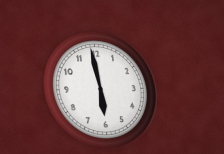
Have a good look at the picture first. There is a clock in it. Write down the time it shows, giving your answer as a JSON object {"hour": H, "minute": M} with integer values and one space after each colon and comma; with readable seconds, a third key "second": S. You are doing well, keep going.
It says {"hour": 5, "minute": 59}
